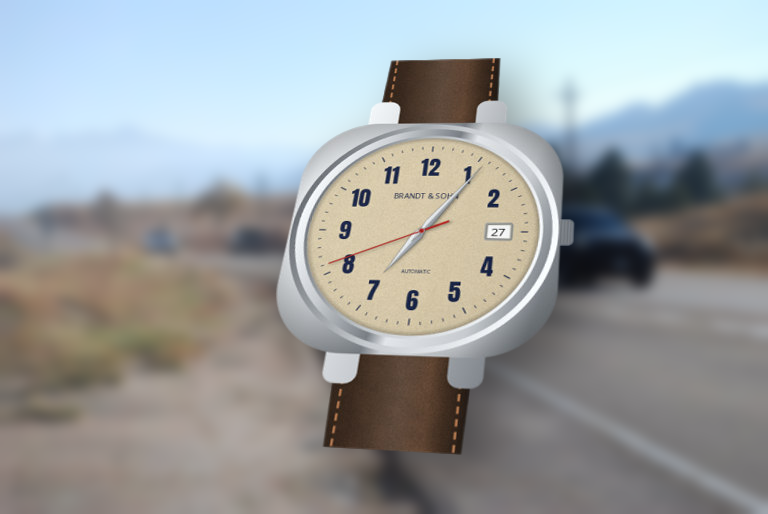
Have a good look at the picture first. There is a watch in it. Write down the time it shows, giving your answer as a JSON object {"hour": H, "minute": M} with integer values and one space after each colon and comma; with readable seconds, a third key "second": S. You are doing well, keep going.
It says {"hour": 7, "minute": 5, "second": 41}
